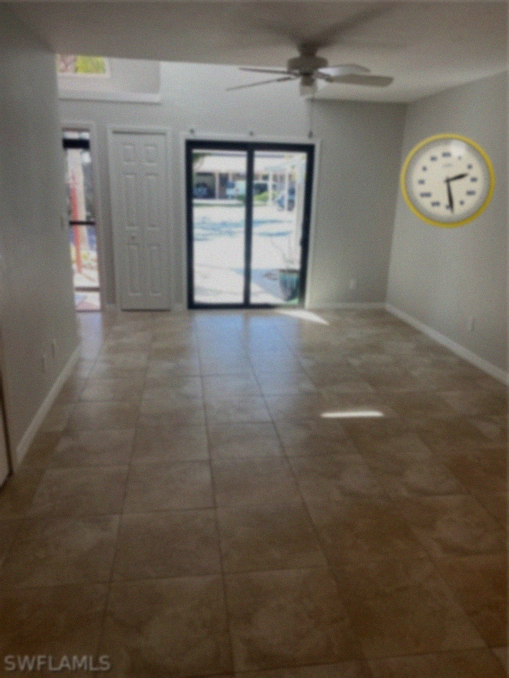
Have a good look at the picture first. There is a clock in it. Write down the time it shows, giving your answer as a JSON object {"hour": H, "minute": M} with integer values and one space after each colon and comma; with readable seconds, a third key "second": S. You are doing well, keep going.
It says {"hour": 2, "minute": 29}
